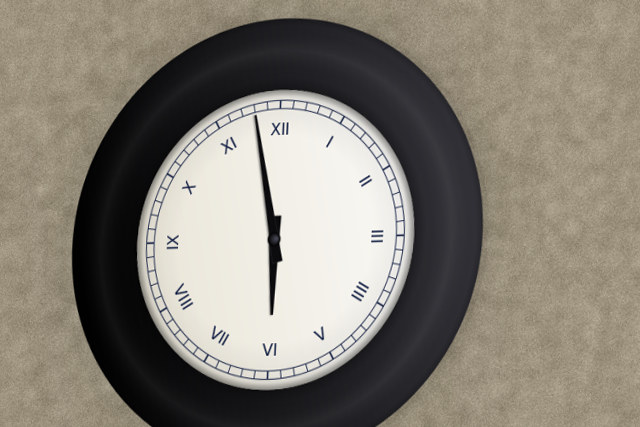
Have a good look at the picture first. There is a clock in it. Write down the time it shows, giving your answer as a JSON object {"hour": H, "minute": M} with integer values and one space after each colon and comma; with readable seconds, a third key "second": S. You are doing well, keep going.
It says {"hour": 5, "minute": 58}
